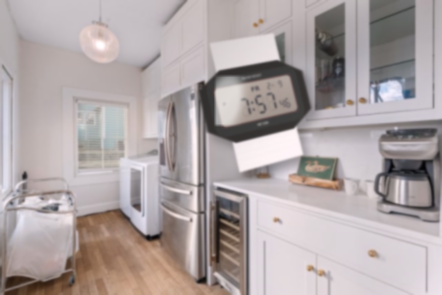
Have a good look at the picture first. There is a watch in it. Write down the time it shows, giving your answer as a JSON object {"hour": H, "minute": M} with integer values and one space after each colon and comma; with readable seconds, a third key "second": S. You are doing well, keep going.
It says {"hour": 7, "minute": 57}
